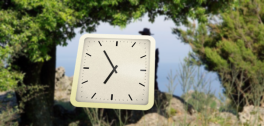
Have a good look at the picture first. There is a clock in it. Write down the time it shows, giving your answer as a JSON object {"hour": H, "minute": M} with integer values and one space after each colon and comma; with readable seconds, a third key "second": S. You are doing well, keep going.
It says {"hour": 6, "minute": 55}
